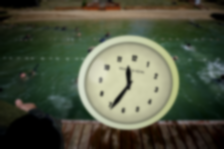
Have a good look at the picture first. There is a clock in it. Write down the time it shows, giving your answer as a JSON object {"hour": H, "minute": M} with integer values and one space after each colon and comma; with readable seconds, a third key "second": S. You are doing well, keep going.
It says {"hour": 11, "minute": 34}
